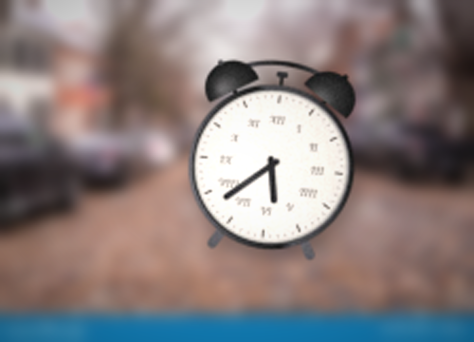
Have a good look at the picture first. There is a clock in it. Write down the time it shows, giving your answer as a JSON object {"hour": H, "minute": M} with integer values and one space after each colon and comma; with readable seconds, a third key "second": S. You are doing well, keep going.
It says {"hour": 5, "minute": 38}
